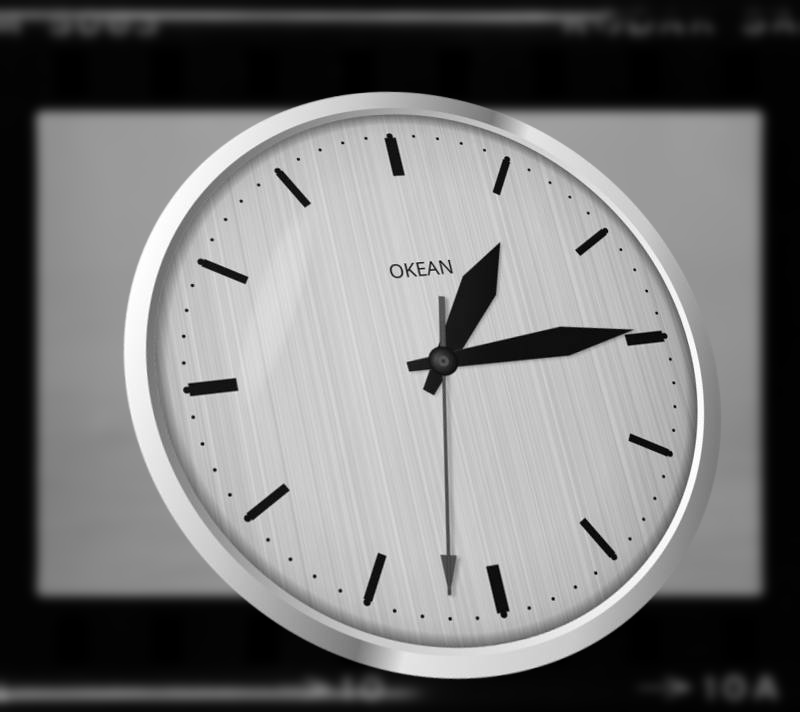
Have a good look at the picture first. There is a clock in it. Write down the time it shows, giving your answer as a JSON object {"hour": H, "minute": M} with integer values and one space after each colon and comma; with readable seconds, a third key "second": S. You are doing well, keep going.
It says {"hour": 1, "minute": 14, "second": 32}
